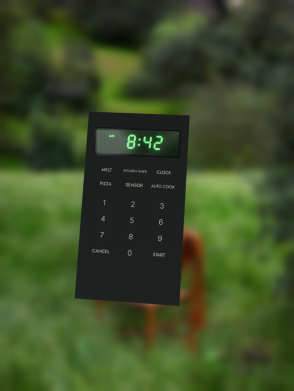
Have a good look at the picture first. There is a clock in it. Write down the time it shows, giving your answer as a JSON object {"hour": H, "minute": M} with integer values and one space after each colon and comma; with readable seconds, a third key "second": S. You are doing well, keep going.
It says {"hour": 8, "minute": 42}
